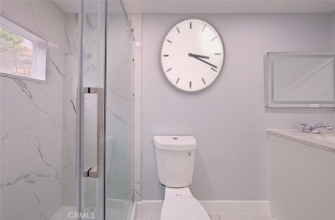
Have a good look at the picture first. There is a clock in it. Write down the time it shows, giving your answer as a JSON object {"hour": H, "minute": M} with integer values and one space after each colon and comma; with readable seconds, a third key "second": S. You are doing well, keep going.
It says {"hour": 3, "minute": 19}
